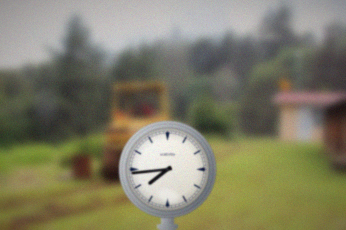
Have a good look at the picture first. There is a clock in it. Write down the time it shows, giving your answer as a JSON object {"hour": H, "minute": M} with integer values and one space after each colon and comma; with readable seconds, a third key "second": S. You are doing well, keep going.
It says {"hour": 7, "minute": 44}
